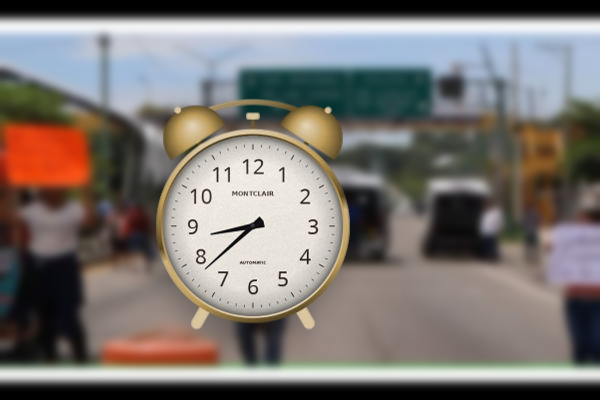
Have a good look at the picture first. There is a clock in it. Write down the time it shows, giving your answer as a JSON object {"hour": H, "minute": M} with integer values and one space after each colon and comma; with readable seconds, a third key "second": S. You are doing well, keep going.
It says {"hour": 8, "minute": 38}
